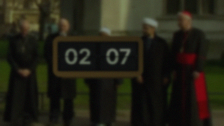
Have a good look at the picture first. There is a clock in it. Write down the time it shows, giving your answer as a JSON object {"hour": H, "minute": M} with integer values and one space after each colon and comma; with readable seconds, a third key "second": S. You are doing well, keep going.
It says {"hour": 2, "minute": 7}
